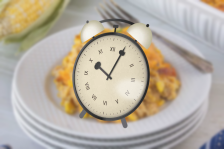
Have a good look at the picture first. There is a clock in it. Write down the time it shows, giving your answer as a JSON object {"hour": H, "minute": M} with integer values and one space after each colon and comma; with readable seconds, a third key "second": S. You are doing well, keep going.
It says {"hour": 10, "minute": 4}
